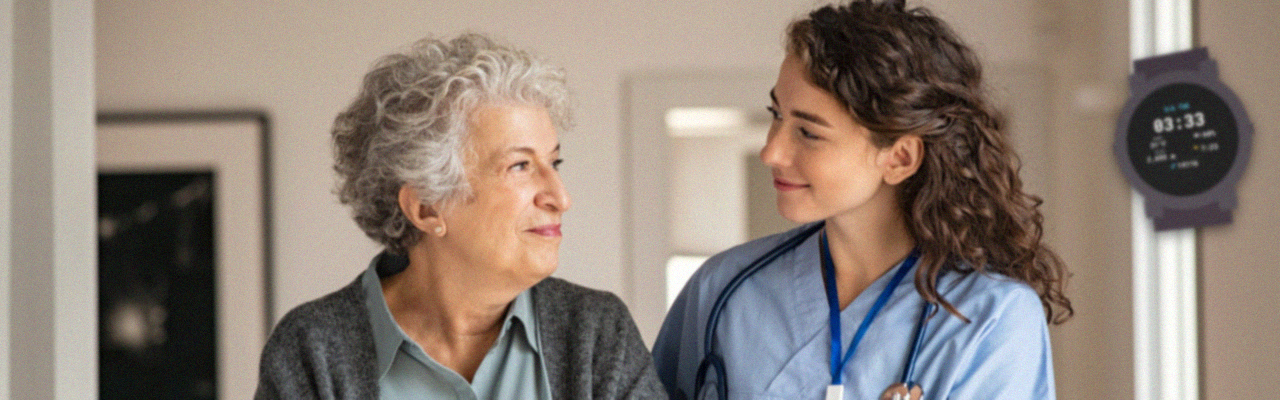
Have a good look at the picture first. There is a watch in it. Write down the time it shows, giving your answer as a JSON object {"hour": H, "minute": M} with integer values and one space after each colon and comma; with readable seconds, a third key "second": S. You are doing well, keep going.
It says {"hour": 3, "minute": 33}
